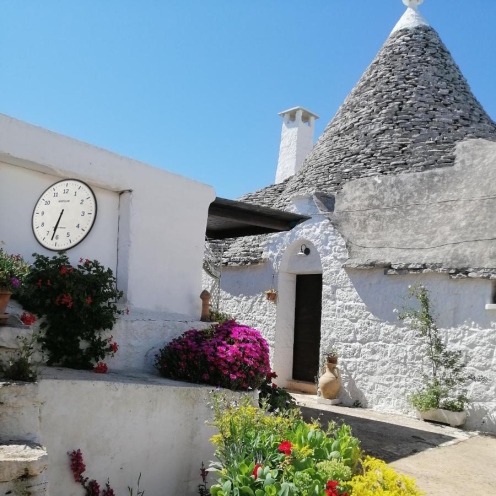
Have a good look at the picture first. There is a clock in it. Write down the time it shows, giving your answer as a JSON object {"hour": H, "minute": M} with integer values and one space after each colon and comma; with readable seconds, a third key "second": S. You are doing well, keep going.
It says {"hour": 6, "minute": 32}
